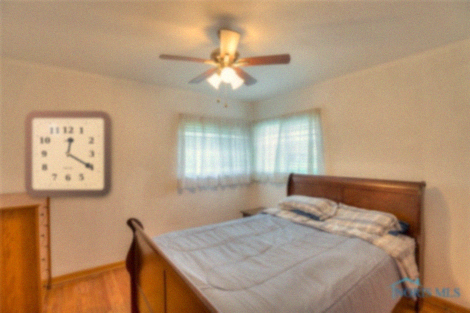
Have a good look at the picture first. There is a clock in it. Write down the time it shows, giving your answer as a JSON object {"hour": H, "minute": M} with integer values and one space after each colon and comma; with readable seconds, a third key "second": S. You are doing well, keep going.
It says {"hour": 12, "minute": 20}
